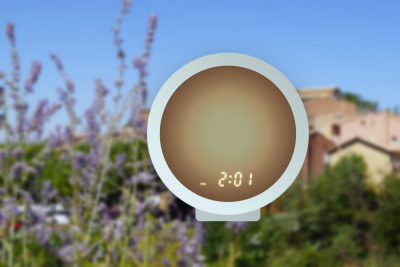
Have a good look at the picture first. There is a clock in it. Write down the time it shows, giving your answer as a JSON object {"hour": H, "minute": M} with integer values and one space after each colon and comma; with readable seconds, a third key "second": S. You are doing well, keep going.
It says {"hour": 2, "minute": 1}
